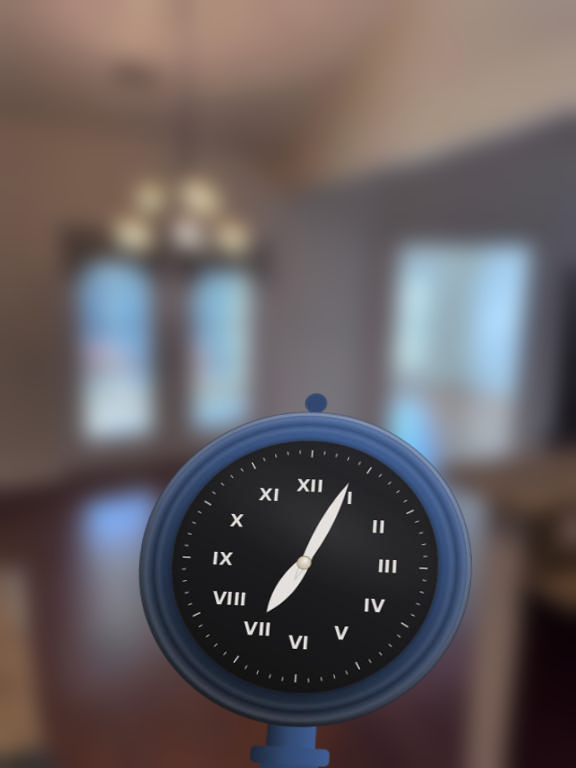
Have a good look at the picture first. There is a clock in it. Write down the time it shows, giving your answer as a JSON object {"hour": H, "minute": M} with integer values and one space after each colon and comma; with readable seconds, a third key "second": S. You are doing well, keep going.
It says {"hour": 7, "minute": 4}
